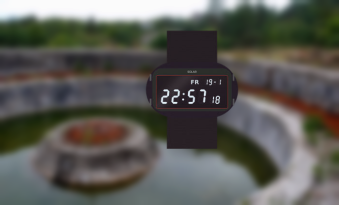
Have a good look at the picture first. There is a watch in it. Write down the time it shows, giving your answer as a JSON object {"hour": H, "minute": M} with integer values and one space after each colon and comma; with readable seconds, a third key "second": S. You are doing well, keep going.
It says {"hour": 22, "minute": 57, "second": 18}
